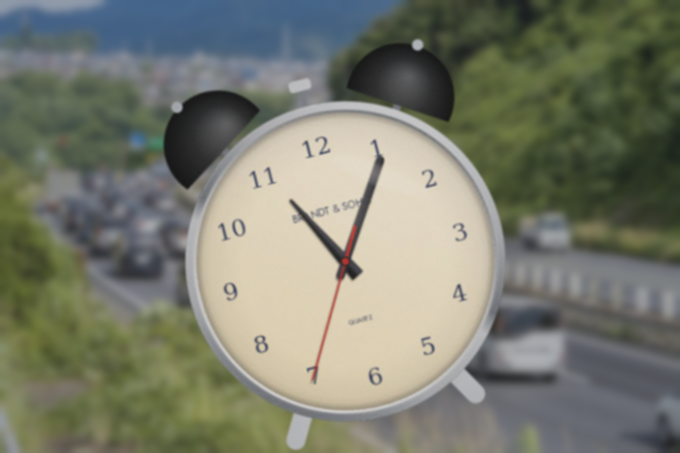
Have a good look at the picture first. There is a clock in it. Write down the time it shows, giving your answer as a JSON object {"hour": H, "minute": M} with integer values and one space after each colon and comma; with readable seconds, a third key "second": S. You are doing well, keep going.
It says {"hour": 11, "minute": 5, "second": 35}
